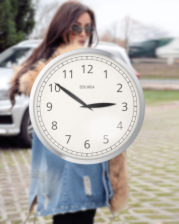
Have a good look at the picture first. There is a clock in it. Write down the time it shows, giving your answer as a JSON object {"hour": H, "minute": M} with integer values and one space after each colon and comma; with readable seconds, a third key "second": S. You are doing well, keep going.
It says {"hour": 2, "minute": 51}
